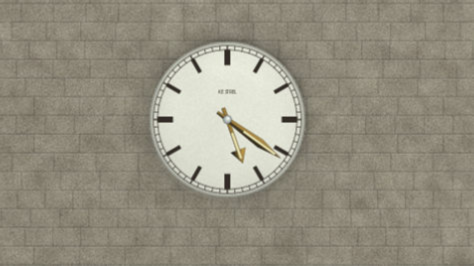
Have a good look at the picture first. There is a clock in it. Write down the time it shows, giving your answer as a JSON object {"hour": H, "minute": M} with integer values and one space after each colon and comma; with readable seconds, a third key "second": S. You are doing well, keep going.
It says {"hour": 5, "minute": 21}
